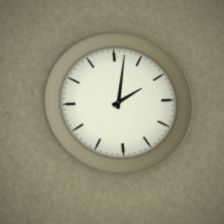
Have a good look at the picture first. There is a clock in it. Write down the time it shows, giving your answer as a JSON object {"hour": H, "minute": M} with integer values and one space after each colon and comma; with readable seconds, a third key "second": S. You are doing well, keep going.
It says {"hour": 2, "minute": 2}
